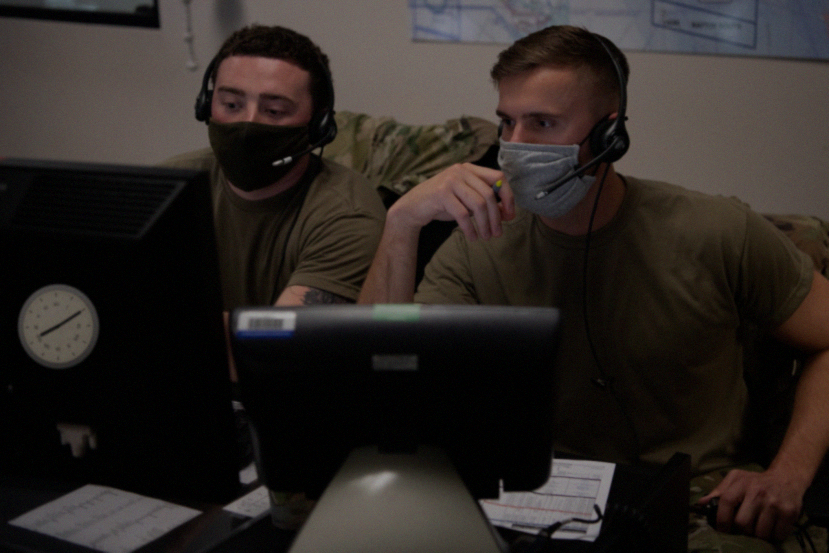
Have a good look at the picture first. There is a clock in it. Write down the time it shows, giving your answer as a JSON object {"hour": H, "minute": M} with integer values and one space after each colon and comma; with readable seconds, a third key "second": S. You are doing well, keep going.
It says {"hour": 8, "minute": 10}
